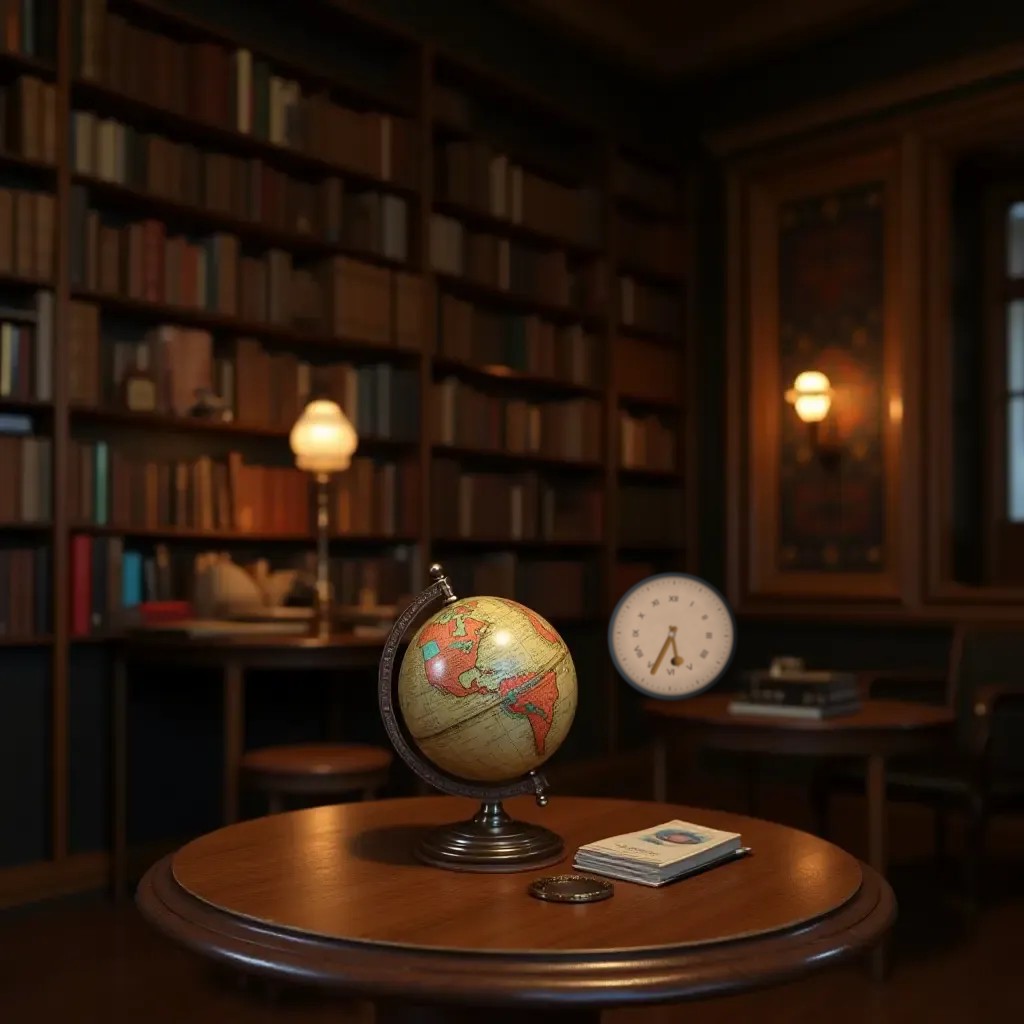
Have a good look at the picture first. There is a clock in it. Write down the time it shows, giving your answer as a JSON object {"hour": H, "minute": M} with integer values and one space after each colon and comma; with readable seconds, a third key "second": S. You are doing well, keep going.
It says {"hour": 5, "minute": 34}
